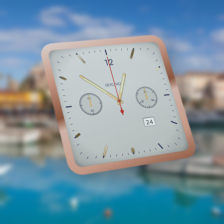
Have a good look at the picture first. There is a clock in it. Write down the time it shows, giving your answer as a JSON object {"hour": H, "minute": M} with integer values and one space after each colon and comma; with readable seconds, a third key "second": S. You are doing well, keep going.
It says {"hour": 12, "minute": 52}
